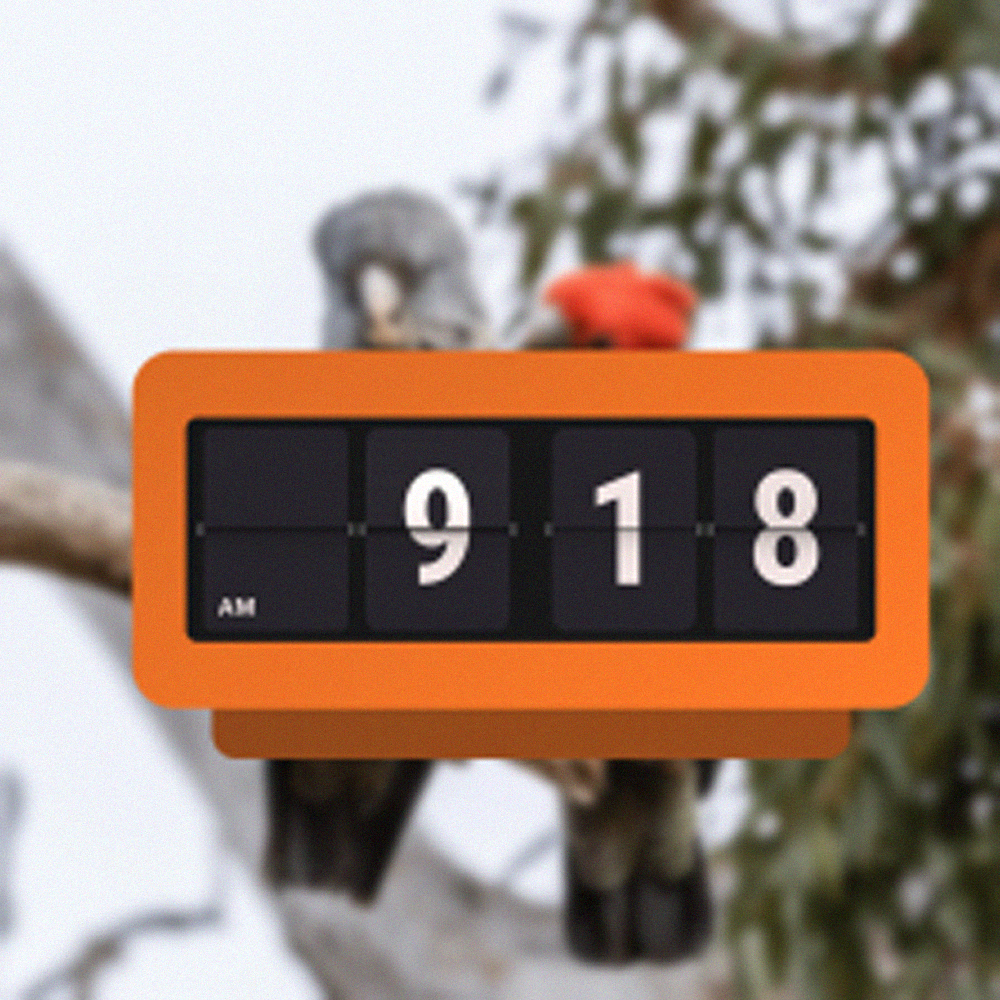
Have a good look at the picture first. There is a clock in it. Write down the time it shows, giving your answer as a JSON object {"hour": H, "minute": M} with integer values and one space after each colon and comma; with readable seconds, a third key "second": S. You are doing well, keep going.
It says {"hour": 9, "minute": 18}
